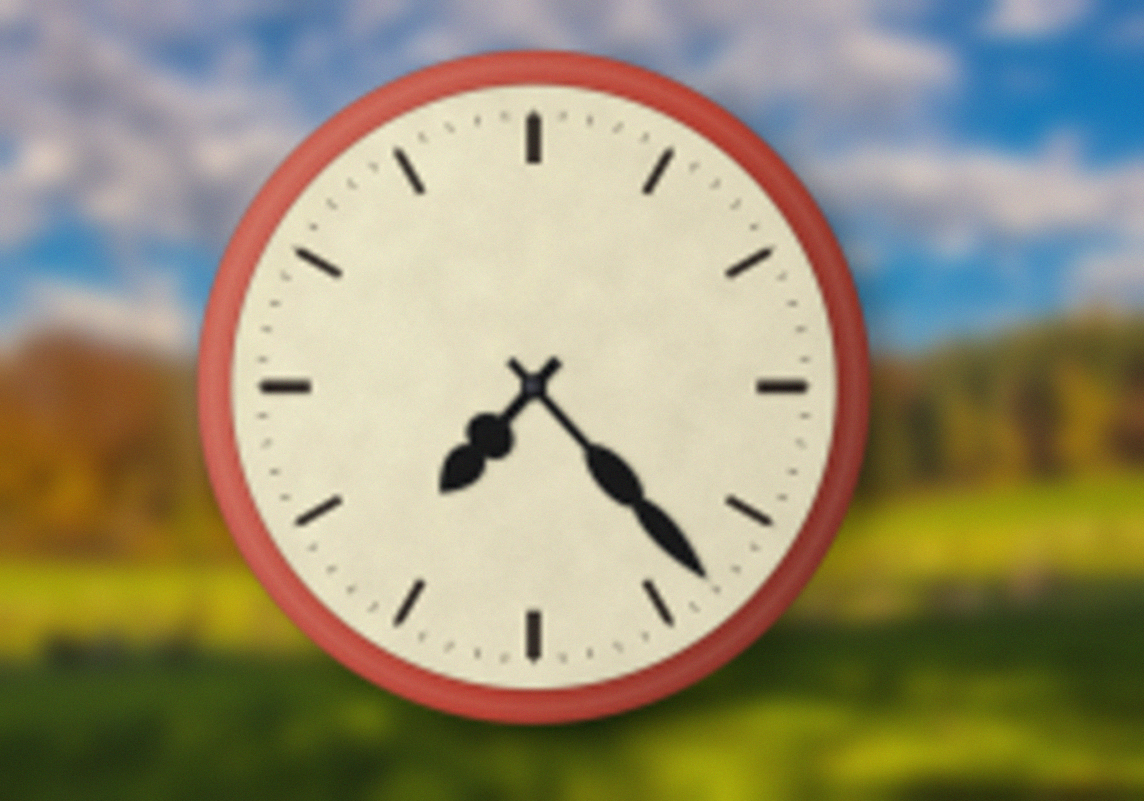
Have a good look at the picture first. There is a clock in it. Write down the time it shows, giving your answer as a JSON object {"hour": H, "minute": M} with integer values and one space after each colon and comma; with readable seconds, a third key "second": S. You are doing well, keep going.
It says {"hour": 7, "minute": 23}
